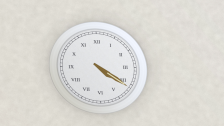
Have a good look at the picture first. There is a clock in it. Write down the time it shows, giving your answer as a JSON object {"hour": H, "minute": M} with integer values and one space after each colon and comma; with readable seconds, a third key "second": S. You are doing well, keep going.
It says {"hour": 4, "minute": 21}
